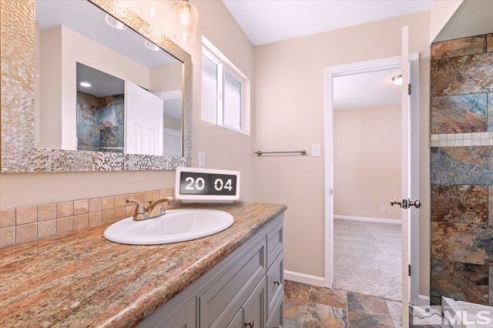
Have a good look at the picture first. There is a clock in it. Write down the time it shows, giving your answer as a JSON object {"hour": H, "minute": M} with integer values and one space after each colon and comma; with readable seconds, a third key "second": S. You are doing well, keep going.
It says {"hour": 20, "minute": 4}
